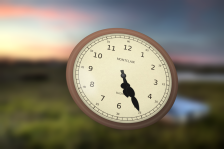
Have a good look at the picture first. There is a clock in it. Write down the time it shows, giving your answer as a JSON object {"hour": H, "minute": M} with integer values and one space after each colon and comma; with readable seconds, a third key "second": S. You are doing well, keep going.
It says {"hour": 5, "minute": 25}
